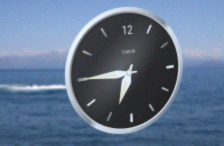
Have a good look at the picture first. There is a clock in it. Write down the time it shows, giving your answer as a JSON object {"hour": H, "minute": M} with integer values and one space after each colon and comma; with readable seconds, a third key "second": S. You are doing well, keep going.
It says {"hour": 6, "minute": 45}
